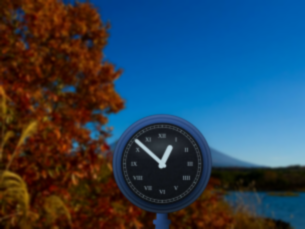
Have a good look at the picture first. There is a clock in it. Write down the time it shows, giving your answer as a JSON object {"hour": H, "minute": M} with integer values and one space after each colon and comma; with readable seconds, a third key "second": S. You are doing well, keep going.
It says {"hour": 12, "minute": 52}
